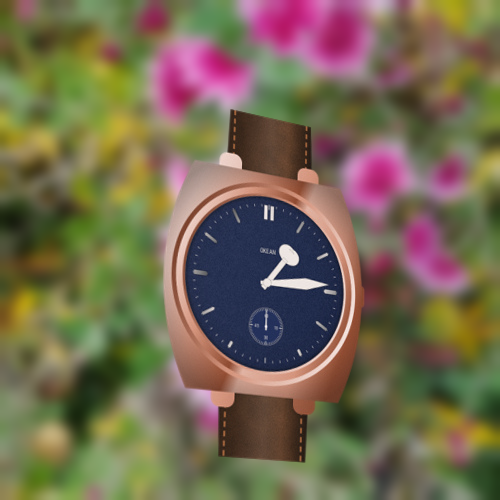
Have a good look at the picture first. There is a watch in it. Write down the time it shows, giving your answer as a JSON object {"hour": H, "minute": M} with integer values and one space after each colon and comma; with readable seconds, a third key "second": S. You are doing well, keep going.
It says {"hour": 1, "minute": 14}
